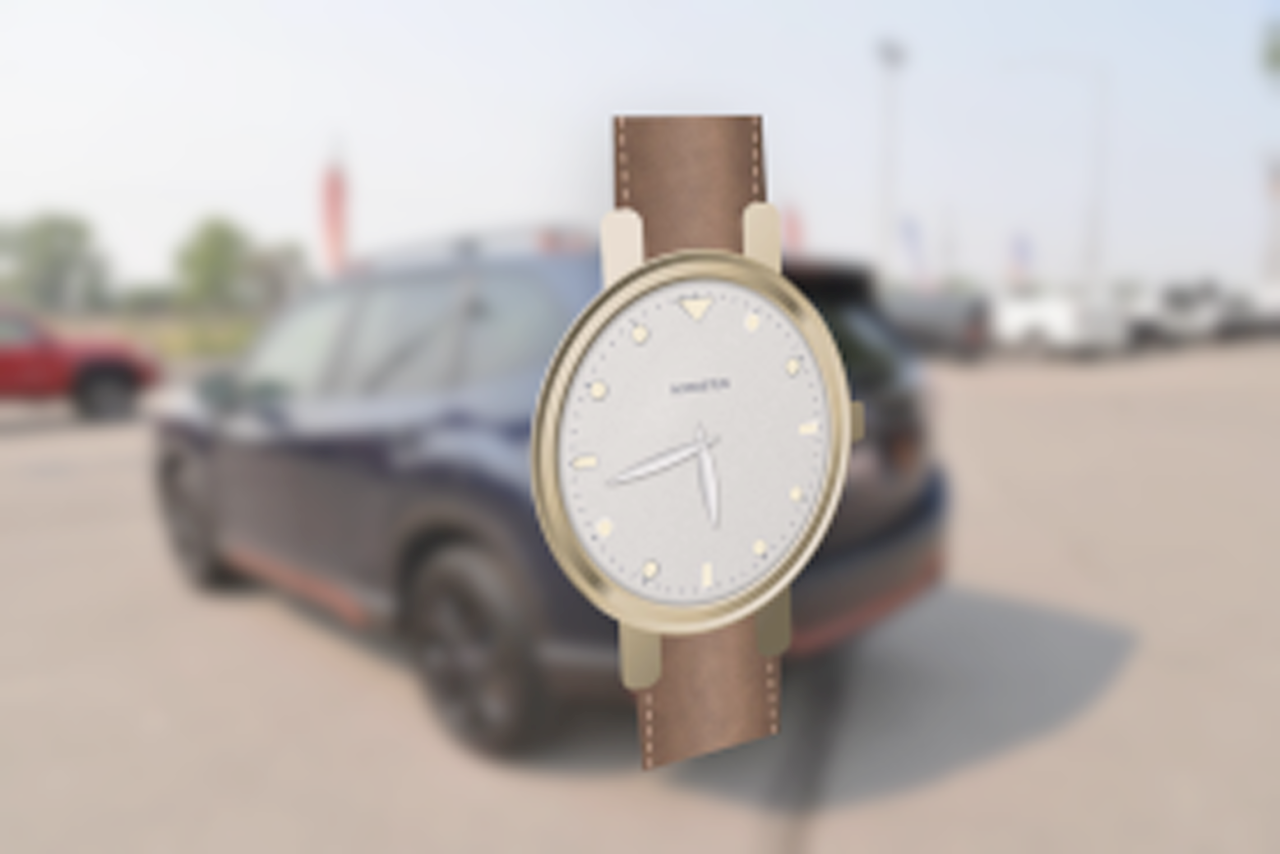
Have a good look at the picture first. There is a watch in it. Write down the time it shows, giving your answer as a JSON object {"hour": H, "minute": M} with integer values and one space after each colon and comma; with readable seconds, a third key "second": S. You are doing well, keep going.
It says {"hour": 5, "minute": 43}
